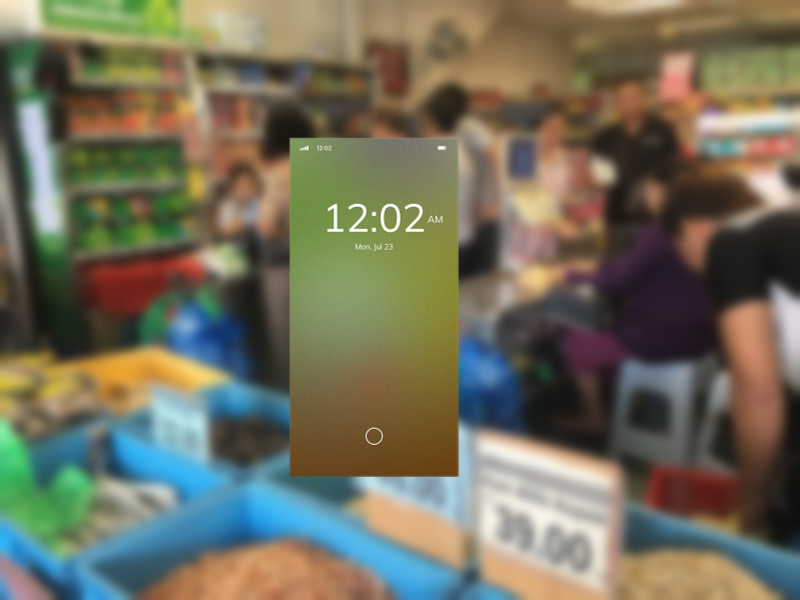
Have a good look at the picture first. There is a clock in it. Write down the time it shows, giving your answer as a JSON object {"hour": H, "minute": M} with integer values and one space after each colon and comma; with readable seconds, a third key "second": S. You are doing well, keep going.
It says {"hour": 12, "minute": 2}
